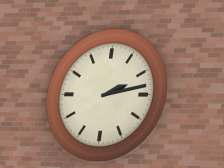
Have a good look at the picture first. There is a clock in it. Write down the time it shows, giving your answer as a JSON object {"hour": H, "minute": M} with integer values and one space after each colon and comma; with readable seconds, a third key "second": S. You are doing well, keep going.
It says {"hour": 2, "minute": 13}
